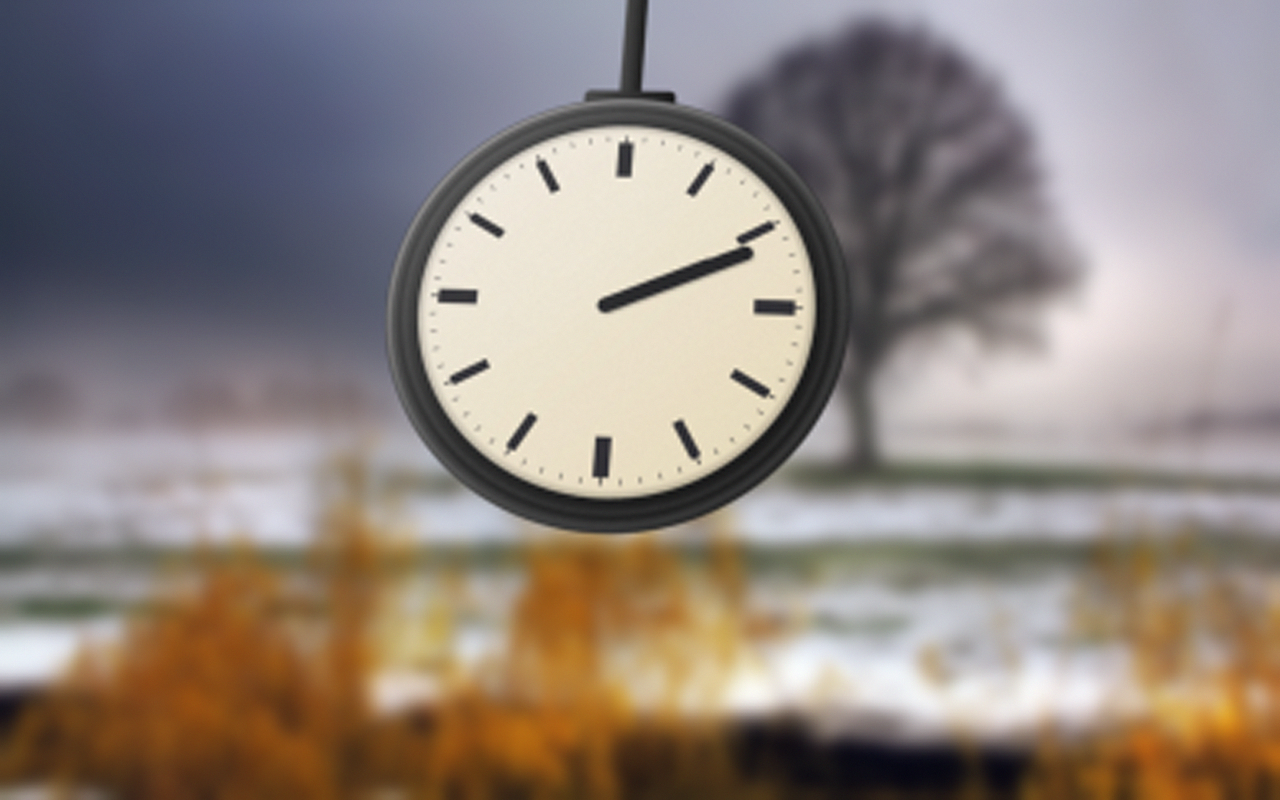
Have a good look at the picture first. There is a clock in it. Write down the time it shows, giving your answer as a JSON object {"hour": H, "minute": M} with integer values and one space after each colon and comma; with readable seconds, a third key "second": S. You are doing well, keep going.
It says {"hour": 2, "minute": 11}
